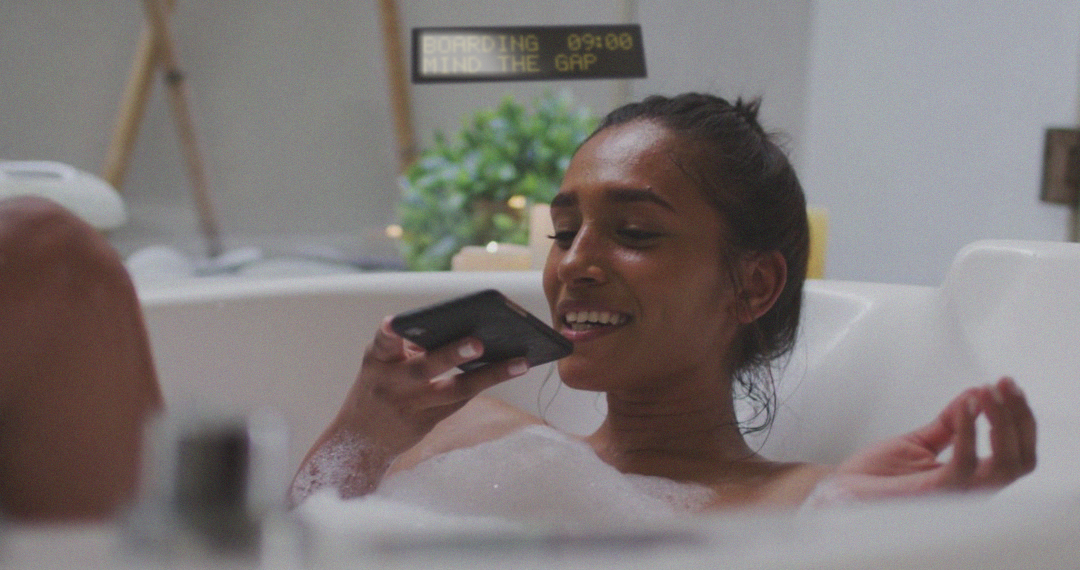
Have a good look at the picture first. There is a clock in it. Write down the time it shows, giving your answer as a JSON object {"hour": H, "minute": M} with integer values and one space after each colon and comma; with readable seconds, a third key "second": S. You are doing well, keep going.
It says {"hour": 9, "minute": 0}
